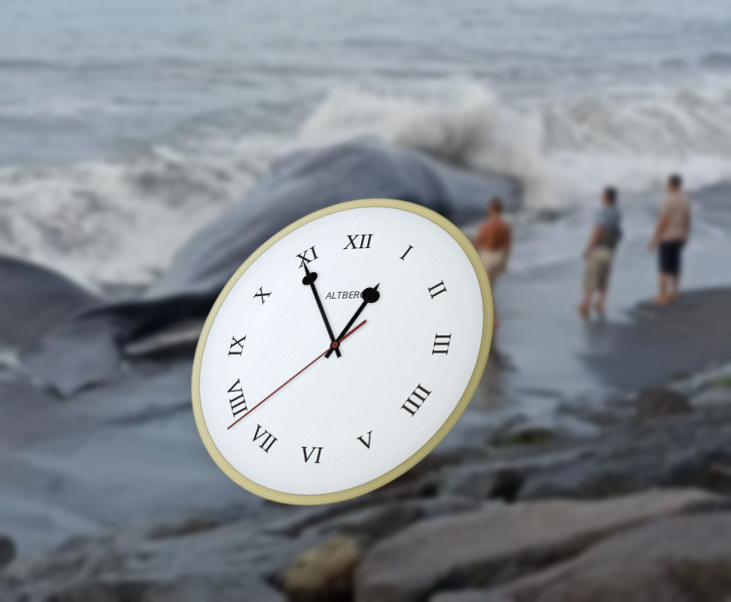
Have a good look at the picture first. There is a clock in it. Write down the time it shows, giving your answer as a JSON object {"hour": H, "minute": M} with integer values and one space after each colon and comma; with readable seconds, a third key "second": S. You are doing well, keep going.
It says {"hour": 12, "minute": 54, "second": 38}
